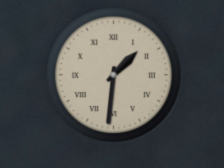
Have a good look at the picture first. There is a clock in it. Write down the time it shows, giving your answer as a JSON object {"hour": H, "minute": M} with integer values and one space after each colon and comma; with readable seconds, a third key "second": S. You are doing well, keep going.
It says {"hour": 1, "minute": 31}
